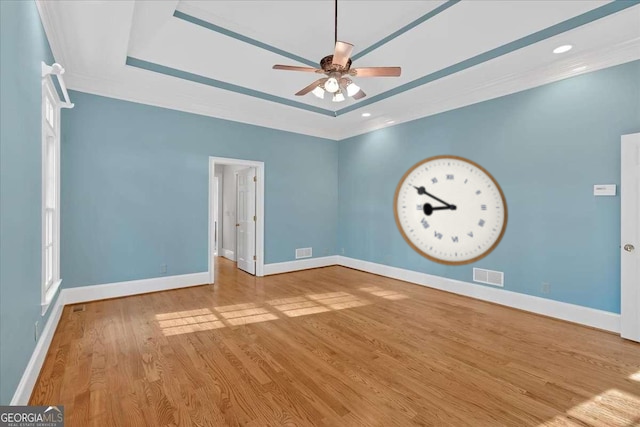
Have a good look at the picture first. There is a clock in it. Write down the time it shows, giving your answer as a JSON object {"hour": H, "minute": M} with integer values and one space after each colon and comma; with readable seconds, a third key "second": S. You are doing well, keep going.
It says {"hour": 8, "minute": 50}
